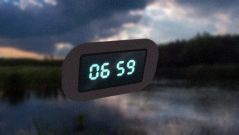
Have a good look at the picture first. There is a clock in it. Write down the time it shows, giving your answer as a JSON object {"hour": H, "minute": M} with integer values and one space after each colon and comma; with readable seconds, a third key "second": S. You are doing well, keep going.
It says {"hour": 6, "minute": 59}
